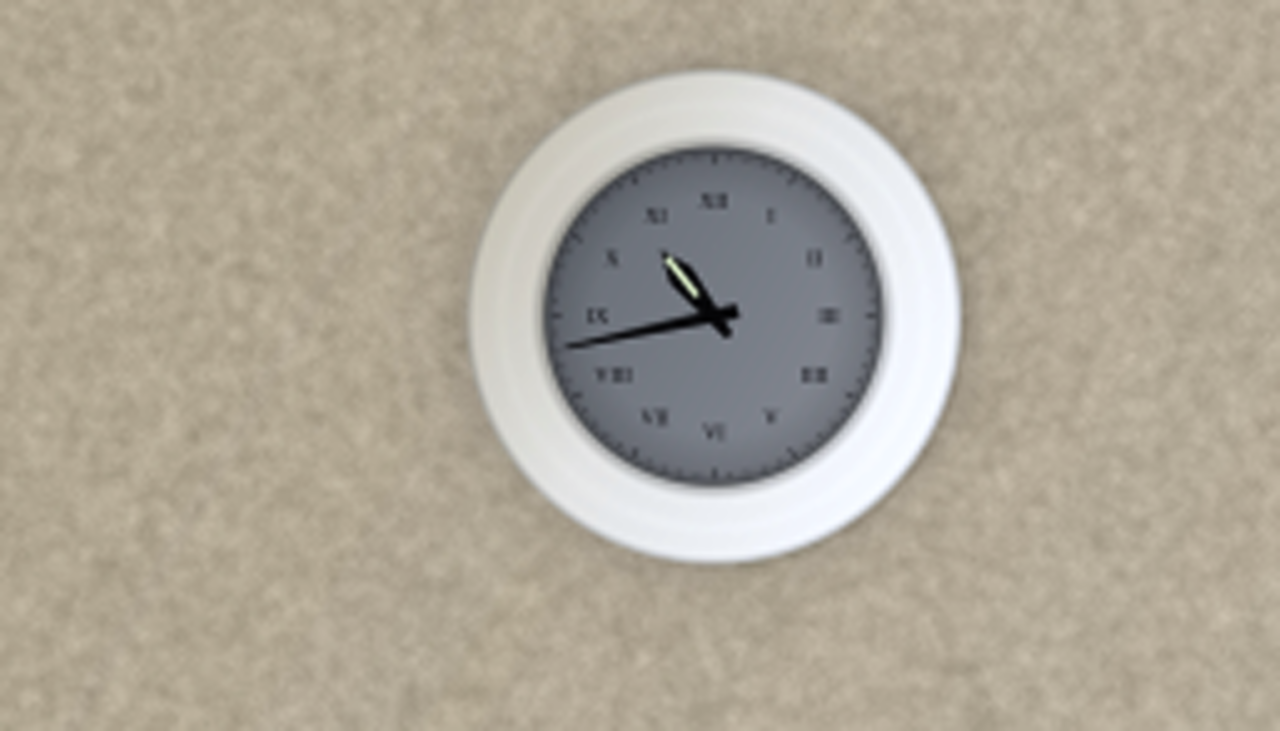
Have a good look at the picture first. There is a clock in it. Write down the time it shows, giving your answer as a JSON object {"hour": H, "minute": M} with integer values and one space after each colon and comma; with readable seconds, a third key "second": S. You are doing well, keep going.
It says {"hour": 10, "minute": 43}
